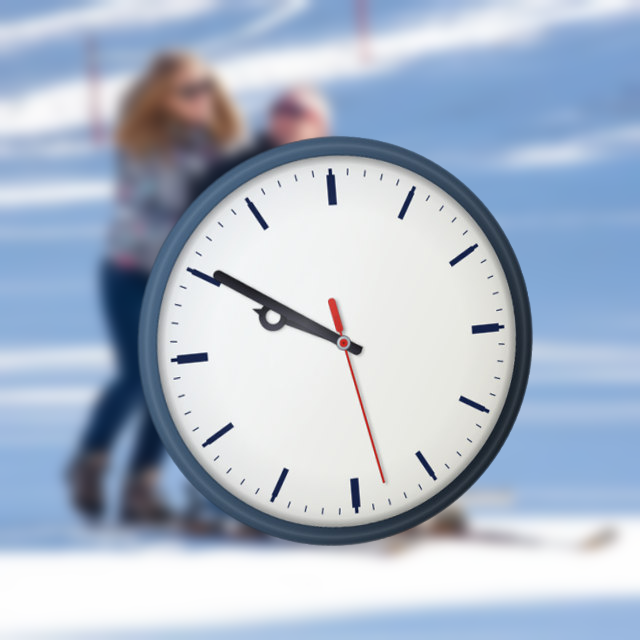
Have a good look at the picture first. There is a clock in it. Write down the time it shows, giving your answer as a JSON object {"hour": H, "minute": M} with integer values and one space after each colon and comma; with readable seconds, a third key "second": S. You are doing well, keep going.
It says {"hour": 9, "minute": 50, "second": 28}
